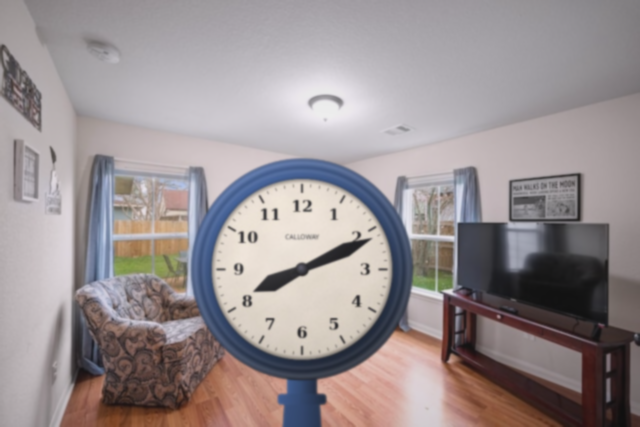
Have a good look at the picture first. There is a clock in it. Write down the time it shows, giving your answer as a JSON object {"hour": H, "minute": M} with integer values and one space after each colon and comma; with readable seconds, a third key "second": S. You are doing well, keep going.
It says {"hour": 8, "minute": 11}
